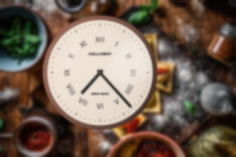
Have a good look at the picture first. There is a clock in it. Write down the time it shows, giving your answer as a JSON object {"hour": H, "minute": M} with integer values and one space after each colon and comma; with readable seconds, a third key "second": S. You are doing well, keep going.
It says {"hour": 7, "minute": 23}
